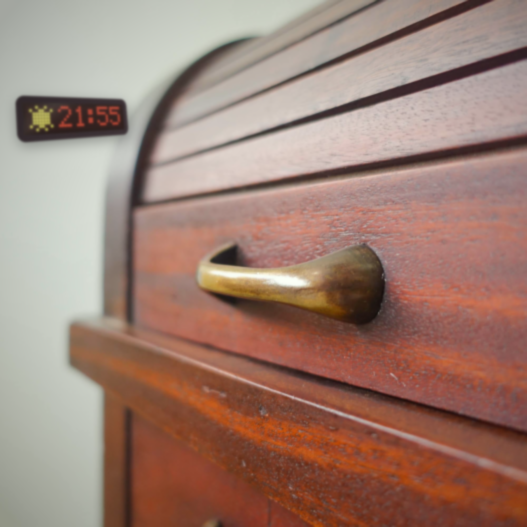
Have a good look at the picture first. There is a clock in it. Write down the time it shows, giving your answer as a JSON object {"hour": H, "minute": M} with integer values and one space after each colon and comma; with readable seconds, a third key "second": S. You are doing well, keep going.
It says {"hour": 21, "minute": 55}
